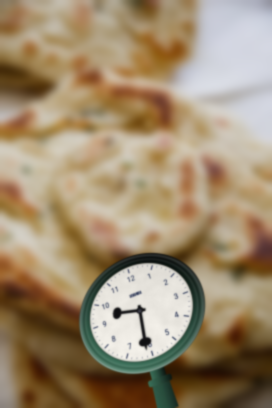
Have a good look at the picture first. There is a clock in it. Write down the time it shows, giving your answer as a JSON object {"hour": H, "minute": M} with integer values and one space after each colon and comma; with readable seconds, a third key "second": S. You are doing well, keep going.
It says {"hour": 9, "minute": 31}
